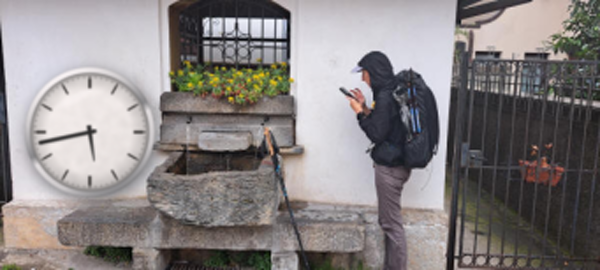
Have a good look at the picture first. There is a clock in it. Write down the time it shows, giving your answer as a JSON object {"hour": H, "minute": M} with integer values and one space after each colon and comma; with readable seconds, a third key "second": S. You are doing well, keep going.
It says {"hour": 5, "minute": 43}
